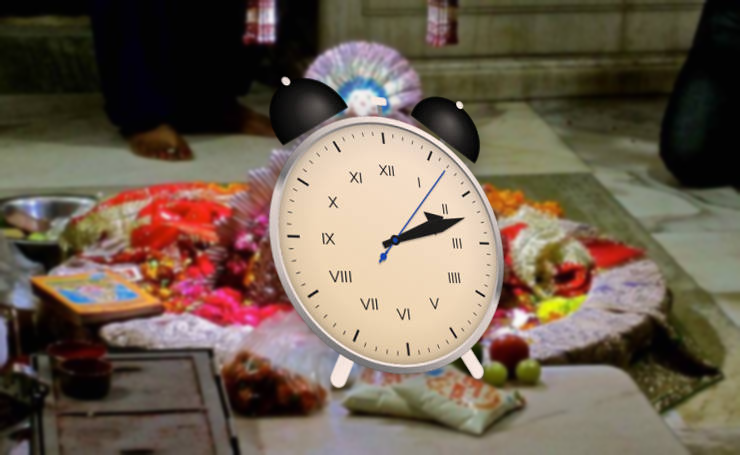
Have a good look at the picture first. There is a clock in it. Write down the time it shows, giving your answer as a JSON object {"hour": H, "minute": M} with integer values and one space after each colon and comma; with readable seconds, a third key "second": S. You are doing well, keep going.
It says {"hour": 2, "minute": 12, "second": 7}
